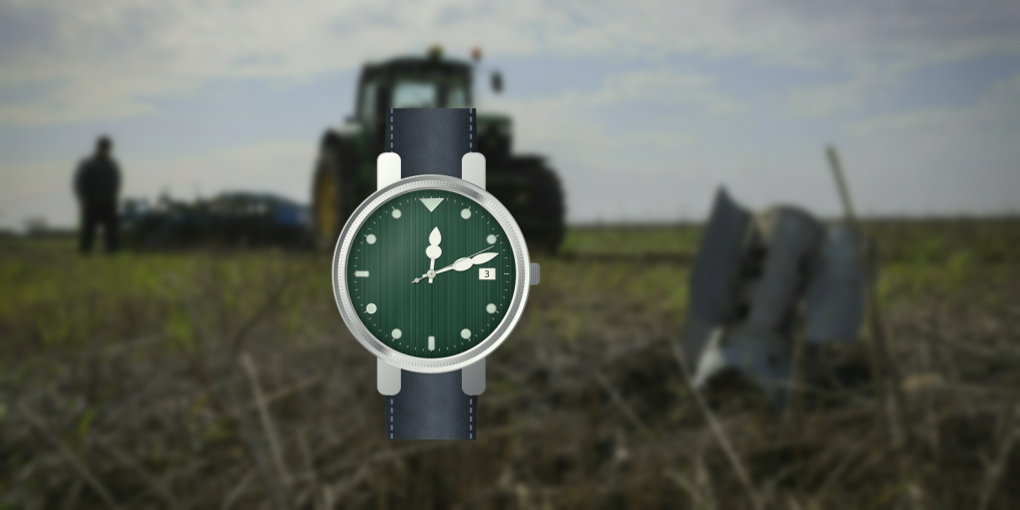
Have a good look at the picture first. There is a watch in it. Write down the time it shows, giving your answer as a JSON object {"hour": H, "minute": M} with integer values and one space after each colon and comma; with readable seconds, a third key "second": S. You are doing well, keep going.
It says {"hour": 12, "minute": 12, "second": 11}
